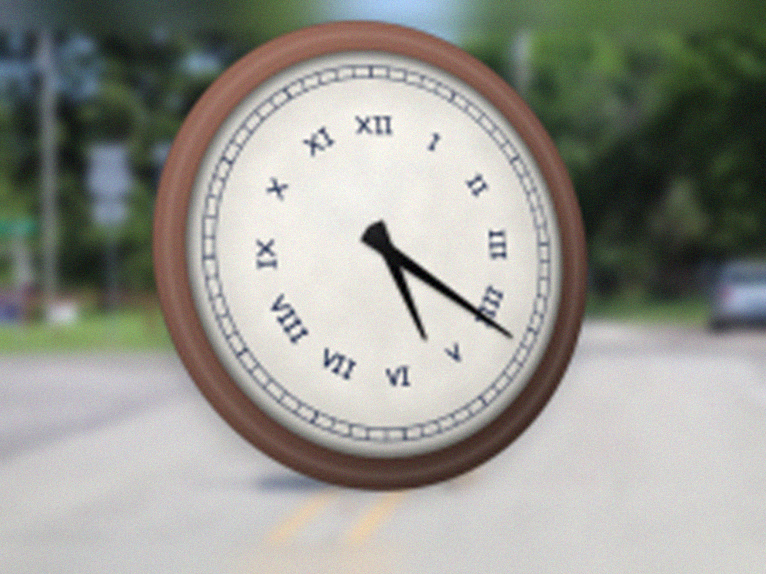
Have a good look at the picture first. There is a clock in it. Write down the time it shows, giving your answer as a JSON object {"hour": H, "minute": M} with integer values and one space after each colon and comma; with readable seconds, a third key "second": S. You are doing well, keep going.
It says {"hour": 5, "minute": 21}
